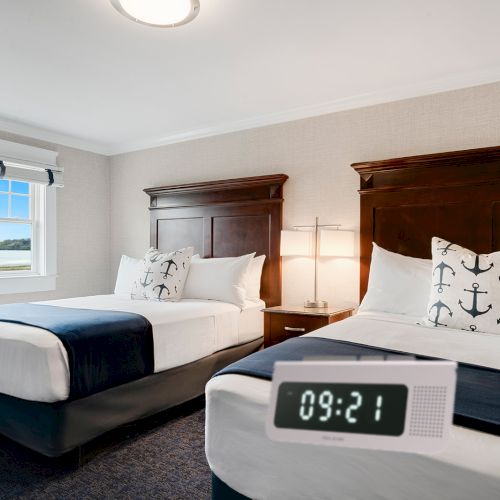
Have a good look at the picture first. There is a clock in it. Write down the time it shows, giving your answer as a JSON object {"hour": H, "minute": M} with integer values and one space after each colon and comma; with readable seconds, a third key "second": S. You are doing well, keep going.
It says {"hour": 9, "minute": 21}
